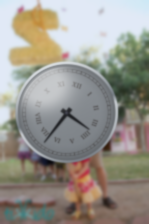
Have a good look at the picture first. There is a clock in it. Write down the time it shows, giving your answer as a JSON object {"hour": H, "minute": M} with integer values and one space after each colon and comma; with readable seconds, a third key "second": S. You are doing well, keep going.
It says {"hour": 3, "minute": 33}
